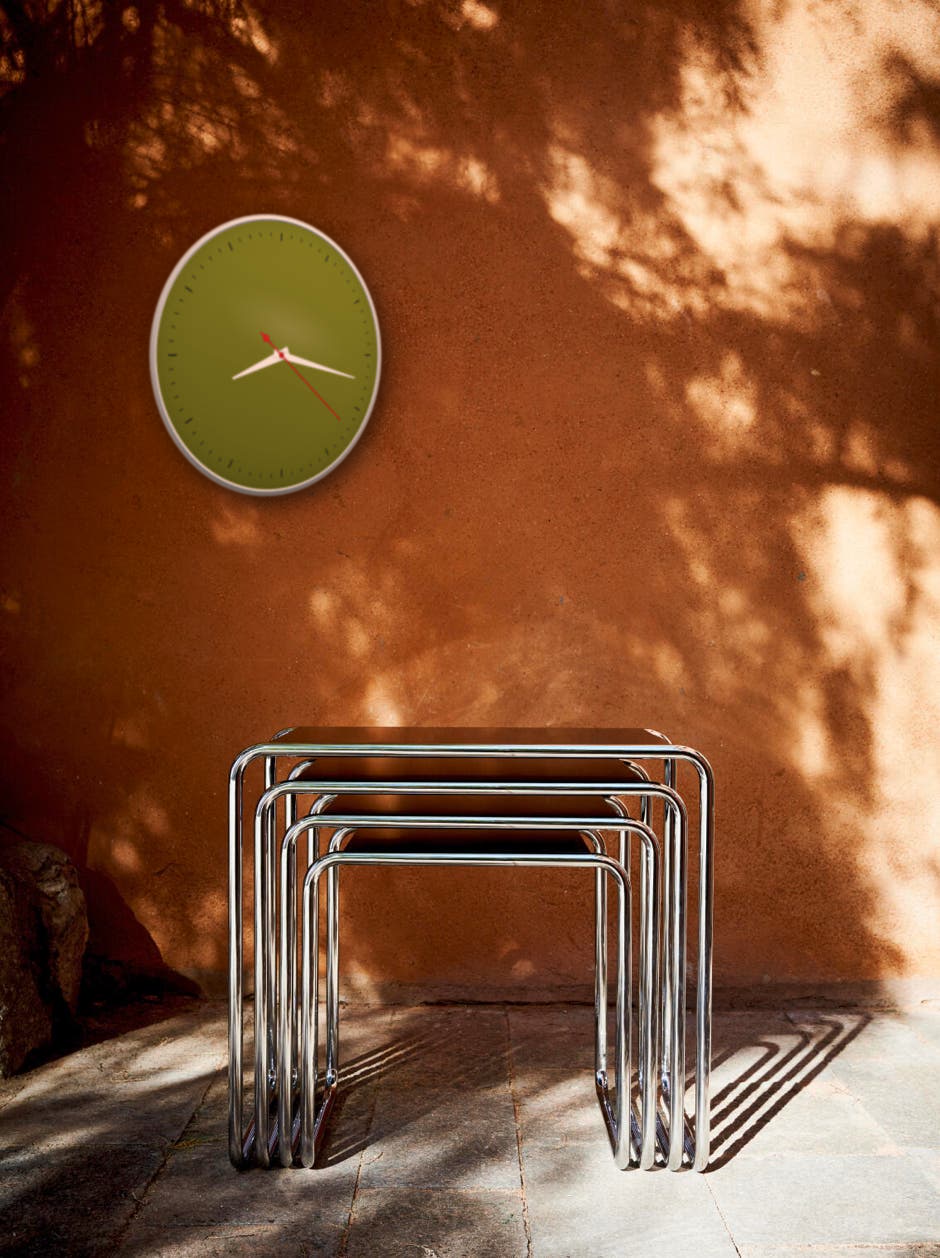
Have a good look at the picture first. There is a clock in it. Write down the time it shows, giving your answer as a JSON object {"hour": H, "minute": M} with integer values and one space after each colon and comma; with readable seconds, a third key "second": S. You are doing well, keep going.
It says {"hour": 8, "minute": 17, "second": 22}
